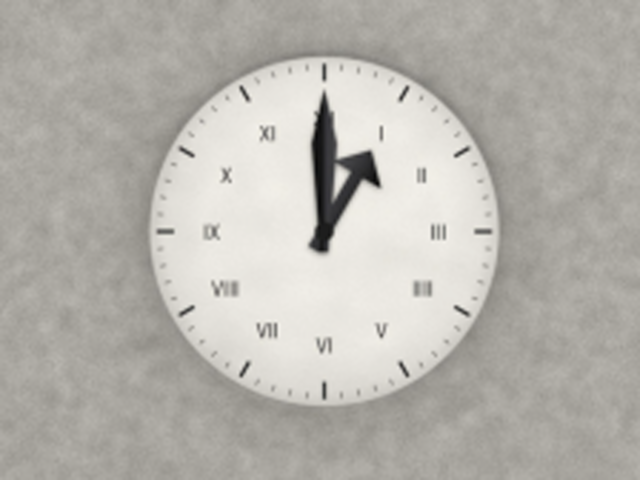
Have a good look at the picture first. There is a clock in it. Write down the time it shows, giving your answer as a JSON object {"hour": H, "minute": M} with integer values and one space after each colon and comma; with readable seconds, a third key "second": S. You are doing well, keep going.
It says {"hour": 1, "minute": 0}
